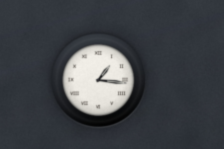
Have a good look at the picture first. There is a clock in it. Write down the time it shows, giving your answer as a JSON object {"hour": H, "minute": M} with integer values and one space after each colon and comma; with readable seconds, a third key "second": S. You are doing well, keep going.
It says {"hour": 1, "minute": 16}
